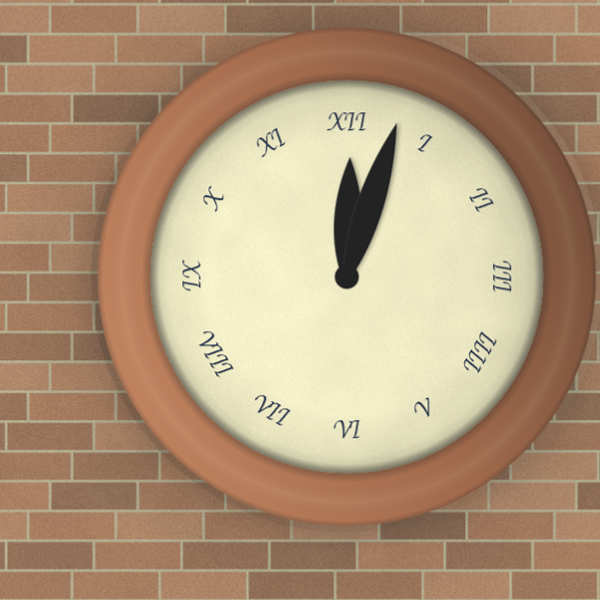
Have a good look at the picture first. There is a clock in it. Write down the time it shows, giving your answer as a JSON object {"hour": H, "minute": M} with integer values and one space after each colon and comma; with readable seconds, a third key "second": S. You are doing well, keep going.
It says {"hour": 12, "minute": 3}
